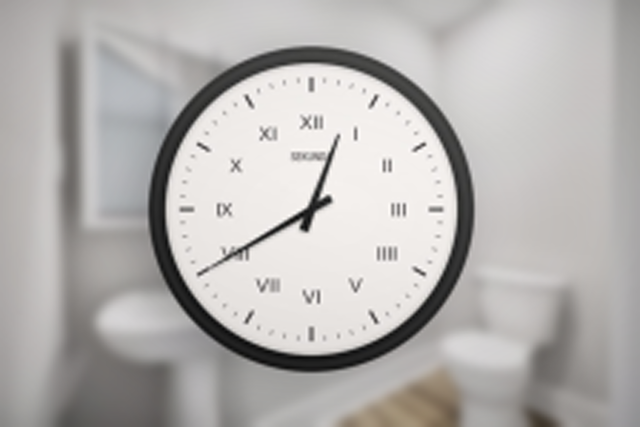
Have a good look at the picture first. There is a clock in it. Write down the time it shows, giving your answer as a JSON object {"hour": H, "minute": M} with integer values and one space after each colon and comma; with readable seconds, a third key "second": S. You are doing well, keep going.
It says {"hour": 12, "minute": 40}
